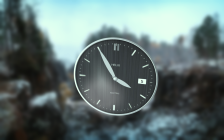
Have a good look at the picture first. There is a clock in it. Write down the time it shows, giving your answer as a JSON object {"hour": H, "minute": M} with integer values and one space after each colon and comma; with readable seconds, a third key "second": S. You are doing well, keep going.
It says {"hour": 3, "minute": 55}
